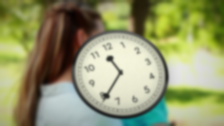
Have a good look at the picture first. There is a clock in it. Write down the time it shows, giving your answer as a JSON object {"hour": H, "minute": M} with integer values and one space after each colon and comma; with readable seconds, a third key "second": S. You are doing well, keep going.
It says {"hour": 11, "minute": 39}
